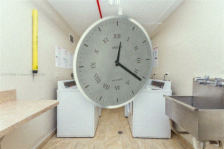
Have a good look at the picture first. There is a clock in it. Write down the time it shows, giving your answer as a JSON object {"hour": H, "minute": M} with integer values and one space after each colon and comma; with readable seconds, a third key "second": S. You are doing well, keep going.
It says {"hour": 12, "minute": 21}
